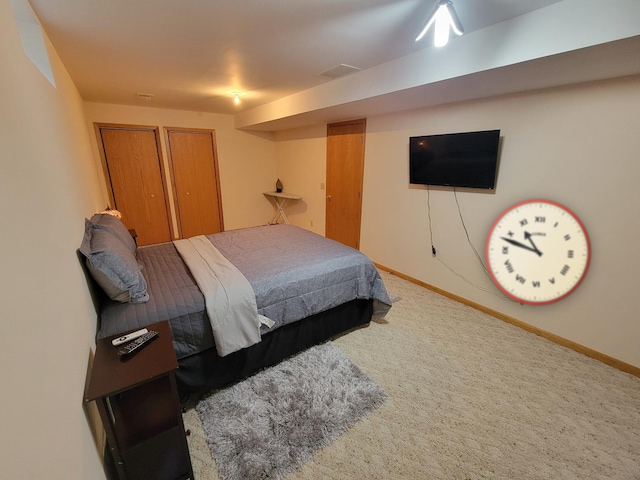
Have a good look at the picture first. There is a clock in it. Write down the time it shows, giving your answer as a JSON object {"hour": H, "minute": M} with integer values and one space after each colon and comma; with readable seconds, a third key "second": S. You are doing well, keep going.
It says {"hour": 10, "minute": 48}
